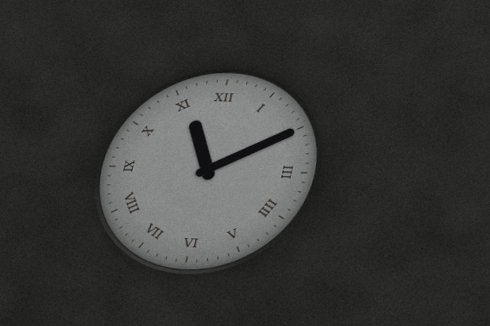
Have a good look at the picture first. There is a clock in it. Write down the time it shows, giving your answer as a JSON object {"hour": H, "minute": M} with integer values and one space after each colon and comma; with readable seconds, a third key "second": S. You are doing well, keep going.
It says {"hour": 11, "minute": 10}
